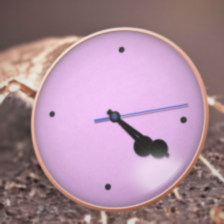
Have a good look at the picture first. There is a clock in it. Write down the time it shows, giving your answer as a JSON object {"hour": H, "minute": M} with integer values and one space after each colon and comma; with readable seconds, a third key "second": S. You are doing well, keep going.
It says {"hour": 4, "minute": 20, "second": 13}
